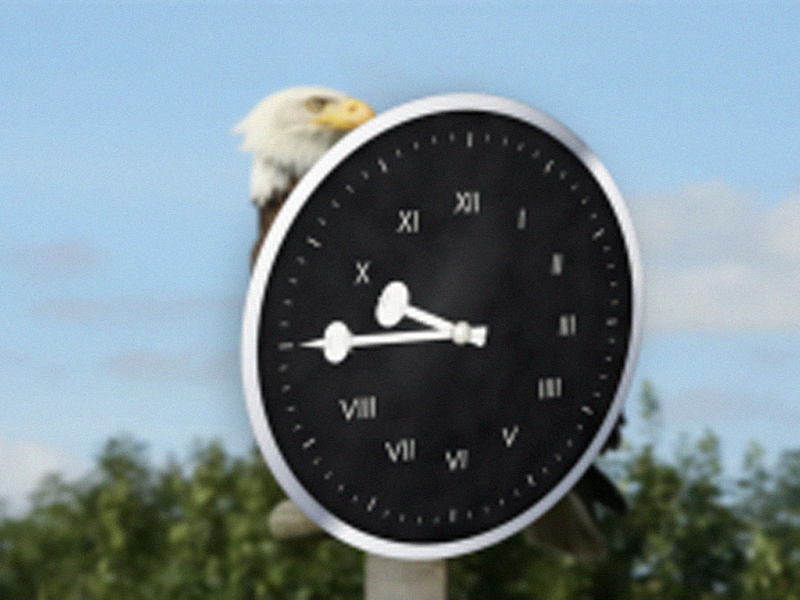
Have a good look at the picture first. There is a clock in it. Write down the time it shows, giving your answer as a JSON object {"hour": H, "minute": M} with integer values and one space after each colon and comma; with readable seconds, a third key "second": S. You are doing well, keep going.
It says {"hour": 9, "minute": 45}
